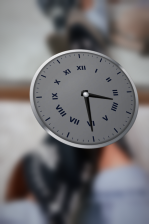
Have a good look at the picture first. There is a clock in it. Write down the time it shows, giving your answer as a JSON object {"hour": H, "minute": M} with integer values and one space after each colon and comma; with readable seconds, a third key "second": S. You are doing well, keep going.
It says {"hour": 3, "minute": 30}
